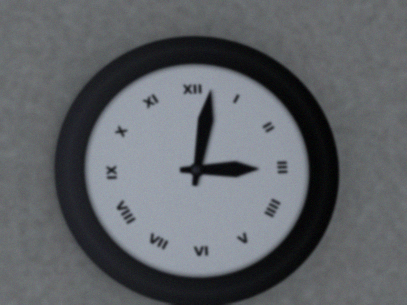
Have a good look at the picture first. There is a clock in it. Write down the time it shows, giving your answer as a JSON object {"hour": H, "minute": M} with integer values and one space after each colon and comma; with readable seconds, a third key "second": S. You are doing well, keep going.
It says {"hour": 3, "minute": 2}
